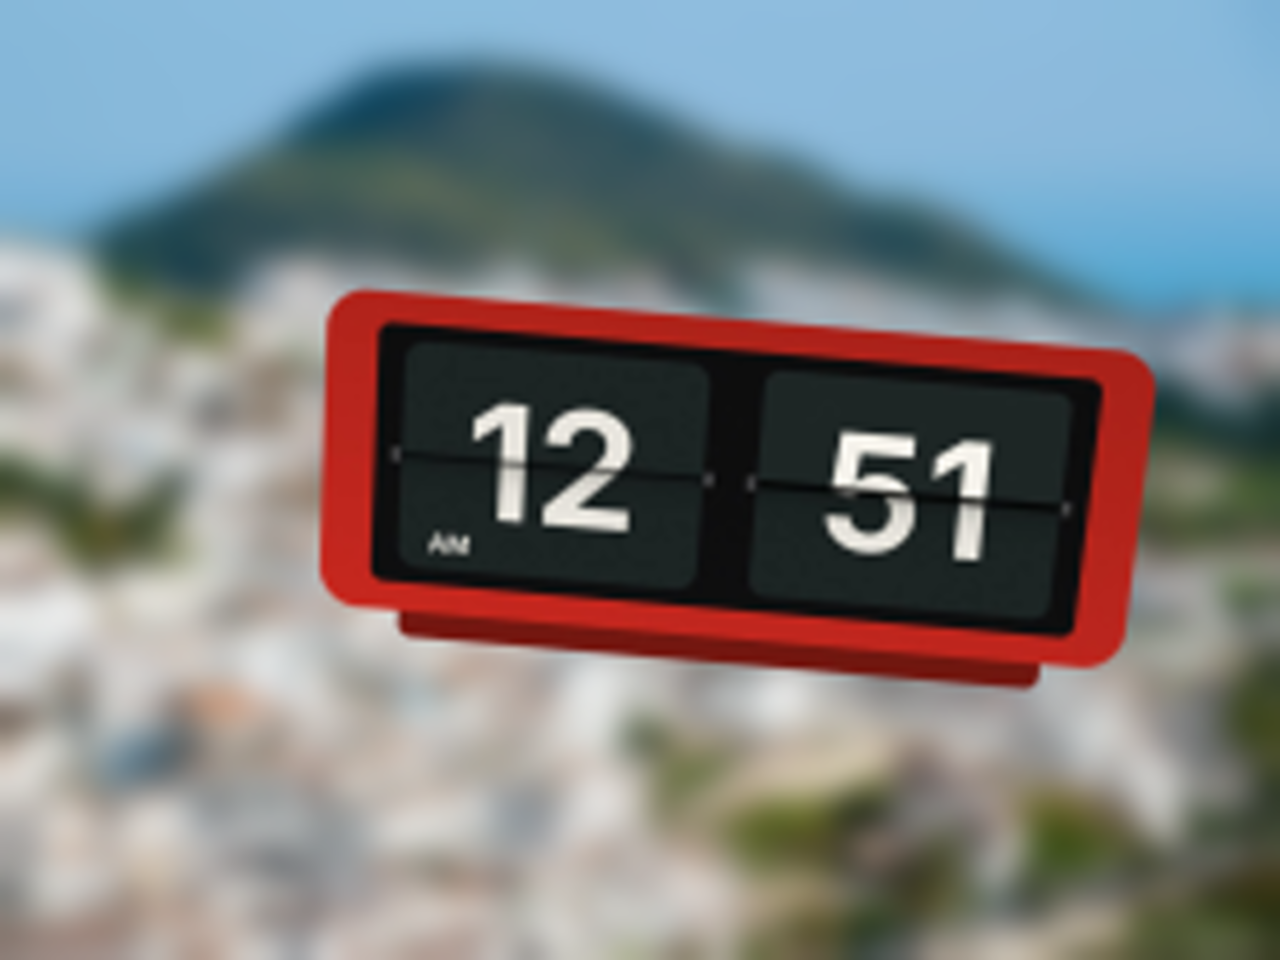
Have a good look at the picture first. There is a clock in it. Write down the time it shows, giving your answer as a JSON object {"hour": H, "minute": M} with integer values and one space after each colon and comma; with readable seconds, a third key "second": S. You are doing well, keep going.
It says {"hour": 12, "minute": 51}
